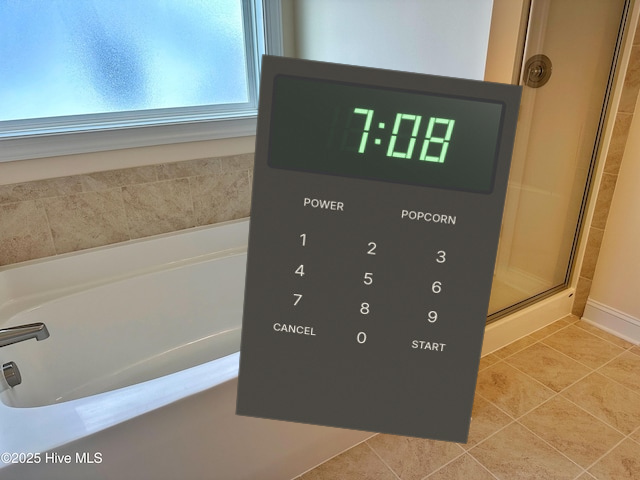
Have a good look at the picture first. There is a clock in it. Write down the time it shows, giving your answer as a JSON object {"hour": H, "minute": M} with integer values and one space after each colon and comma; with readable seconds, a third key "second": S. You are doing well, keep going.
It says {"hour": 7, "minute": 8}
